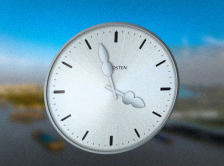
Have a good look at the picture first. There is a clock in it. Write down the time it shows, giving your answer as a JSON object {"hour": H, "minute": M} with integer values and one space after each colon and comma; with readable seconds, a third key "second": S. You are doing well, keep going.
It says {"hour": 3, "minute": 57}
